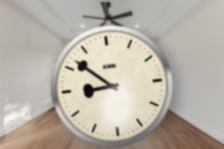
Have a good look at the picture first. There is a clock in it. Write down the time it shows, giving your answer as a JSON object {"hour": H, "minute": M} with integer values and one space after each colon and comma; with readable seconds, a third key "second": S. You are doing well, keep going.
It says {"hour": 8, "minute": 52}
